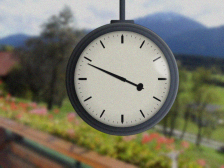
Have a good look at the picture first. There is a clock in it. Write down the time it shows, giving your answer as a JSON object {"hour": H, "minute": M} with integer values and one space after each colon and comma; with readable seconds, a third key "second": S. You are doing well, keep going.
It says {"hour": 3, "minute": 49}
